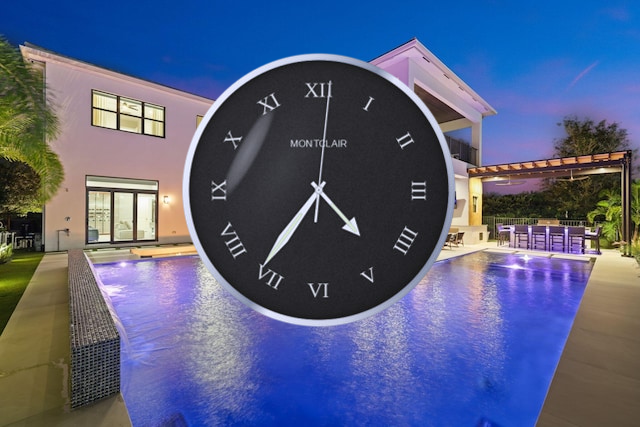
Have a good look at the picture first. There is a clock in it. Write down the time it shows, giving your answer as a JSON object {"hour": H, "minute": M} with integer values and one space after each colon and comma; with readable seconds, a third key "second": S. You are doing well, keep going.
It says {"hour": 4, "minute": 36, "second": 1}
